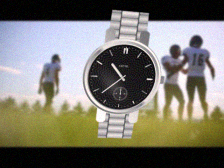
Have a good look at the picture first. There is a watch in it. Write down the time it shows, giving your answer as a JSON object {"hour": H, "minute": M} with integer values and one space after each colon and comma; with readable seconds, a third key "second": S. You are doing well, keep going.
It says {"hour": 10, "minute": 38}
